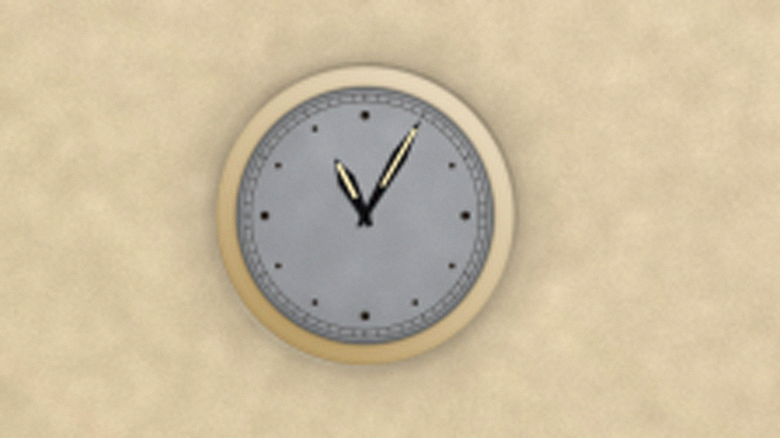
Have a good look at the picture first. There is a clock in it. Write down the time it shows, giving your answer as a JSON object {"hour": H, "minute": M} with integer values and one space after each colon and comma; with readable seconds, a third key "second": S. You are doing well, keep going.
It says {"hour": 11, "minute": 5}
